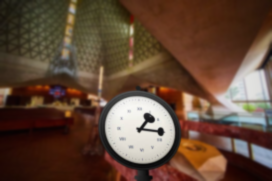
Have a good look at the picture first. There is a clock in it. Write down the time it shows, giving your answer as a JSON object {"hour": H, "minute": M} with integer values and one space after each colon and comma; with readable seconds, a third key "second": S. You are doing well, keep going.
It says {"hour": 1, "minute": 16}
